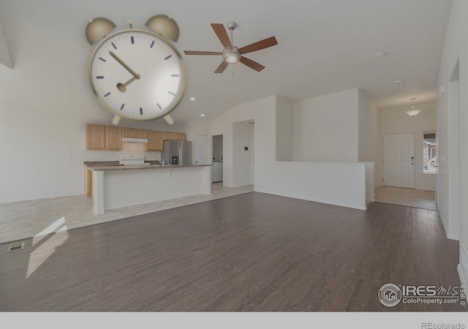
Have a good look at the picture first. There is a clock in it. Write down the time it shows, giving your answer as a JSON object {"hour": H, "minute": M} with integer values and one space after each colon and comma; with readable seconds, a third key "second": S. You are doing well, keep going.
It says {"hour": 7, "minute": 53}
